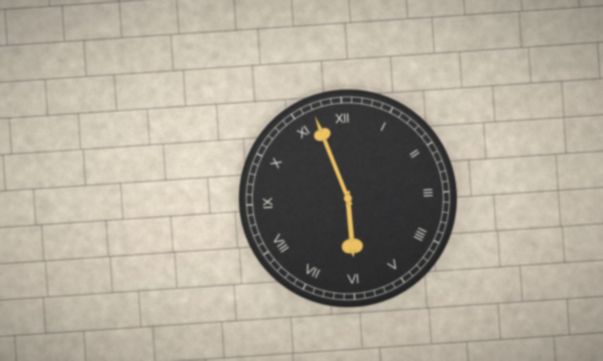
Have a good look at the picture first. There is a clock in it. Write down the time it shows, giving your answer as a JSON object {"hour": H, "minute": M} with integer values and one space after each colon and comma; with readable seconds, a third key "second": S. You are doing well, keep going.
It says {"hour": 5, "minute": 57}
